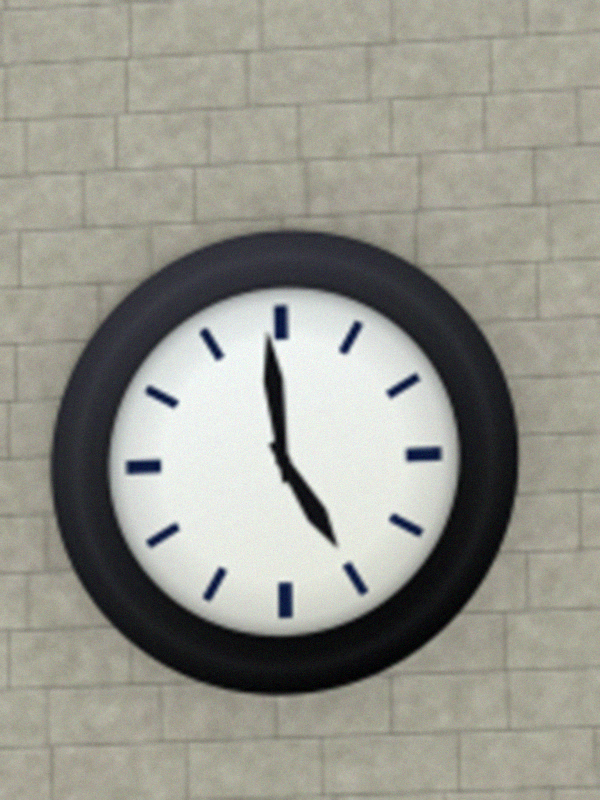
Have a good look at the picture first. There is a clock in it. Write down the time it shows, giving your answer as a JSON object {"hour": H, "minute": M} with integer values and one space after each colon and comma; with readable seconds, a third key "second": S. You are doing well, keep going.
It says {"hour": 4, "minute": 59}
